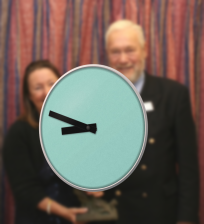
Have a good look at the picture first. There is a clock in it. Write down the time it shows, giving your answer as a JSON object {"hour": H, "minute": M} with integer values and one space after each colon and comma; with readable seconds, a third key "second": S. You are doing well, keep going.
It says {"hour": 8, "minute": 48}
